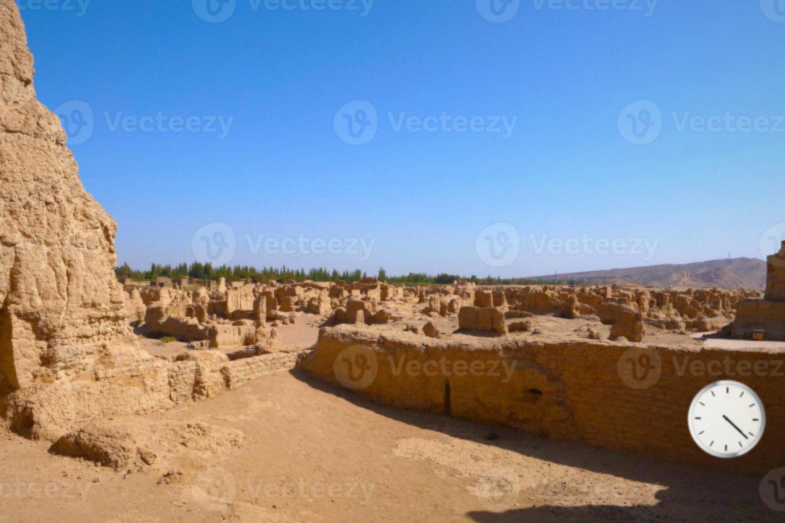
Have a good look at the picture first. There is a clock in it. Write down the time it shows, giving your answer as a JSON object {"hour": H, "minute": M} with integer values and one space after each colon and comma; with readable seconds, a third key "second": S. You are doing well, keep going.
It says {"hour": 4, "minute": 22}
